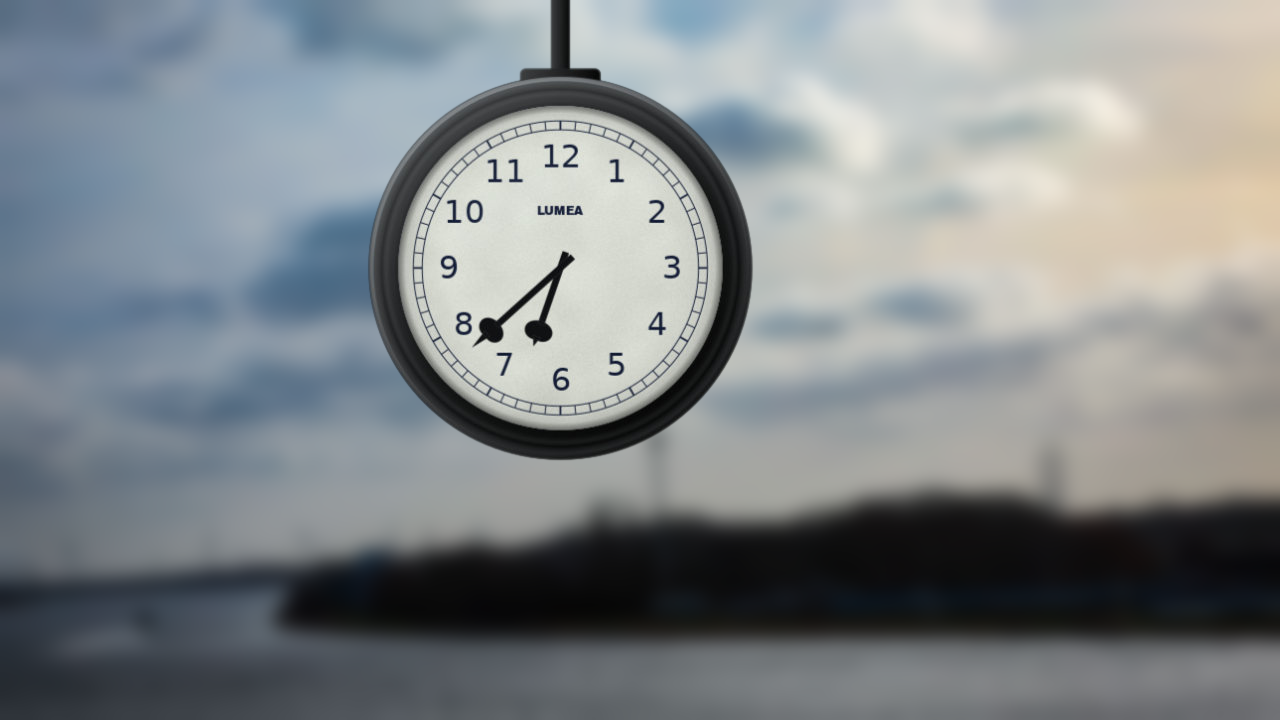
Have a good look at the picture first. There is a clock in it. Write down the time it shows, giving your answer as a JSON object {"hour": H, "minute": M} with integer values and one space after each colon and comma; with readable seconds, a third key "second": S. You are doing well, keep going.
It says {"hour": 6, "minute": 38}
